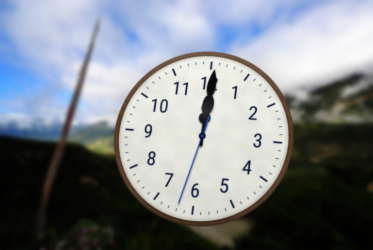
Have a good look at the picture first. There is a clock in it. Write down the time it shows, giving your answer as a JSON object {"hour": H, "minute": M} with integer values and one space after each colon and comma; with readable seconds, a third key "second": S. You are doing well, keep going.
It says {"hour": 12, "minute": 0, "second": 32}
